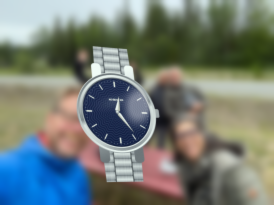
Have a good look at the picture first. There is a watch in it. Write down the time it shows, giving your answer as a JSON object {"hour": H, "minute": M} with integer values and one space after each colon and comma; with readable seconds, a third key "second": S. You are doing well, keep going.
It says {"hour": 12, "minute": 24}
